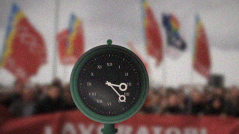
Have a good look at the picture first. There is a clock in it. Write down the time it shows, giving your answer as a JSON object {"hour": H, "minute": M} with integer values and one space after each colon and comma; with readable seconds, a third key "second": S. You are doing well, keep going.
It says {"hour": 3, "minute": 23}
